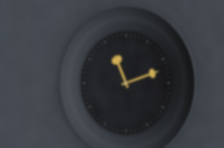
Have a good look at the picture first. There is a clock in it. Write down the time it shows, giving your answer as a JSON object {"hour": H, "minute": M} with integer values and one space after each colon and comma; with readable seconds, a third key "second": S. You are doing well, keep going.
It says {"hour": 11, "minute": 12}
